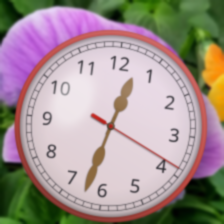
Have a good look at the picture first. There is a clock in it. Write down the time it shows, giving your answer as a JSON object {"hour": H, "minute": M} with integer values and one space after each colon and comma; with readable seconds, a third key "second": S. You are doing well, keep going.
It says {"hour": 12, "minute": 32, "second": 19}
